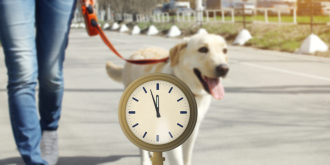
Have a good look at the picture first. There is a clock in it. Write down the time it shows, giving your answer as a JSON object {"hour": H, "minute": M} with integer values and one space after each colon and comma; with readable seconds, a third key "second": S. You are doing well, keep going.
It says {"hour": 11, "minute": 57}
